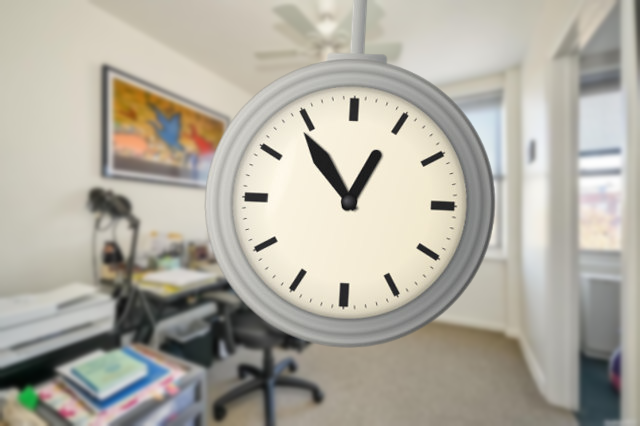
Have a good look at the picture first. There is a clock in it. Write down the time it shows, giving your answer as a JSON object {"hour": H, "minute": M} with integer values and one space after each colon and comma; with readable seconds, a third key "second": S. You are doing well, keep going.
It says {"hour": 12, "minute": 54}
